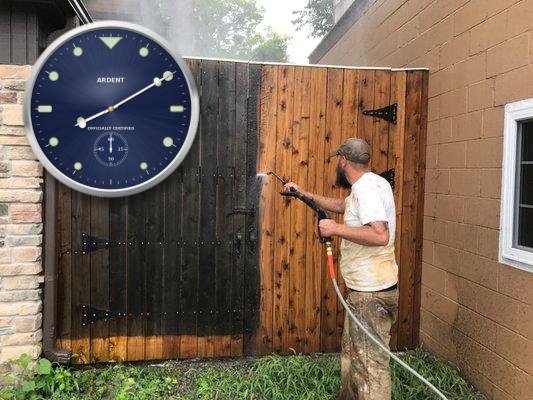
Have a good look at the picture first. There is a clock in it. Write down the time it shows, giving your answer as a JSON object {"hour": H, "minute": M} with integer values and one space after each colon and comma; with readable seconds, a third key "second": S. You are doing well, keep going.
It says {"hour": 8, "minute": 10}
